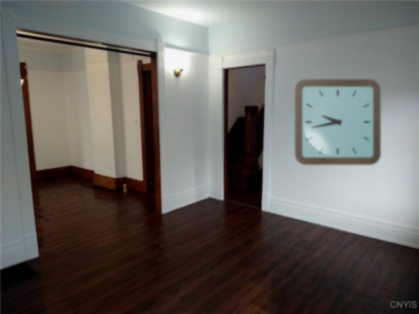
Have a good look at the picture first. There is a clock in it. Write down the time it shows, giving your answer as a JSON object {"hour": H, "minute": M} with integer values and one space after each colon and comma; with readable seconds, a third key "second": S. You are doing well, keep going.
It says {"hour": 9, "minute": 43}
